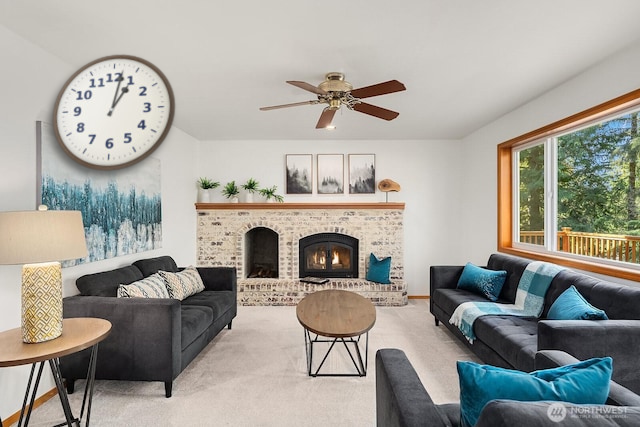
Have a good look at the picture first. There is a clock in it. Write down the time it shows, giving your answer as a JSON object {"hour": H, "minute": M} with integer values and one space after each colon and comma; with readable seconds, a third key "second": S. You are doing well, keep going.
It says {"hour": 1, "minute": 2}
